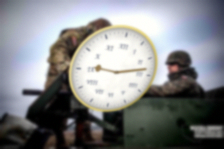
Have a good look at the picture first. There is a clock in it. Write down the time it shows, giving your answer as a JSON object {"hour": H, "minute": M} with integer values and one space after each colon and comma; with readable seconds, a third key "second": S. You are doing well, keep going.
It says {"hour": 9, "minute": 13}
